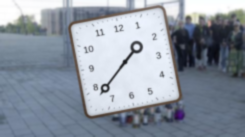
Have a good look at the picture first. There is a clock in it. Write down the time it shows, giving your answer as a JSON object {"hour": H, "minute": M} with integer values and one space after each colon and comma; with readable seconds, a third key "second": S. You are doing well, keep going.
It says {"hour": 1, "minute": 38}
